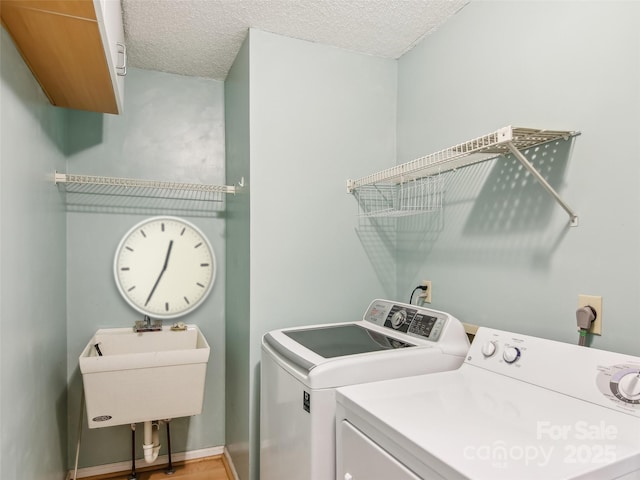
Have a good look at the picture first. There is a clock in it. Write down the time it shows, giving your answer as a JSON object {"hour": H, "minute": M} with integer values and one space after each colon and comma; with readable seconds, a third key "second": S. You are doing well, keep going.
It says {"hour": 12, "minute": 35}
